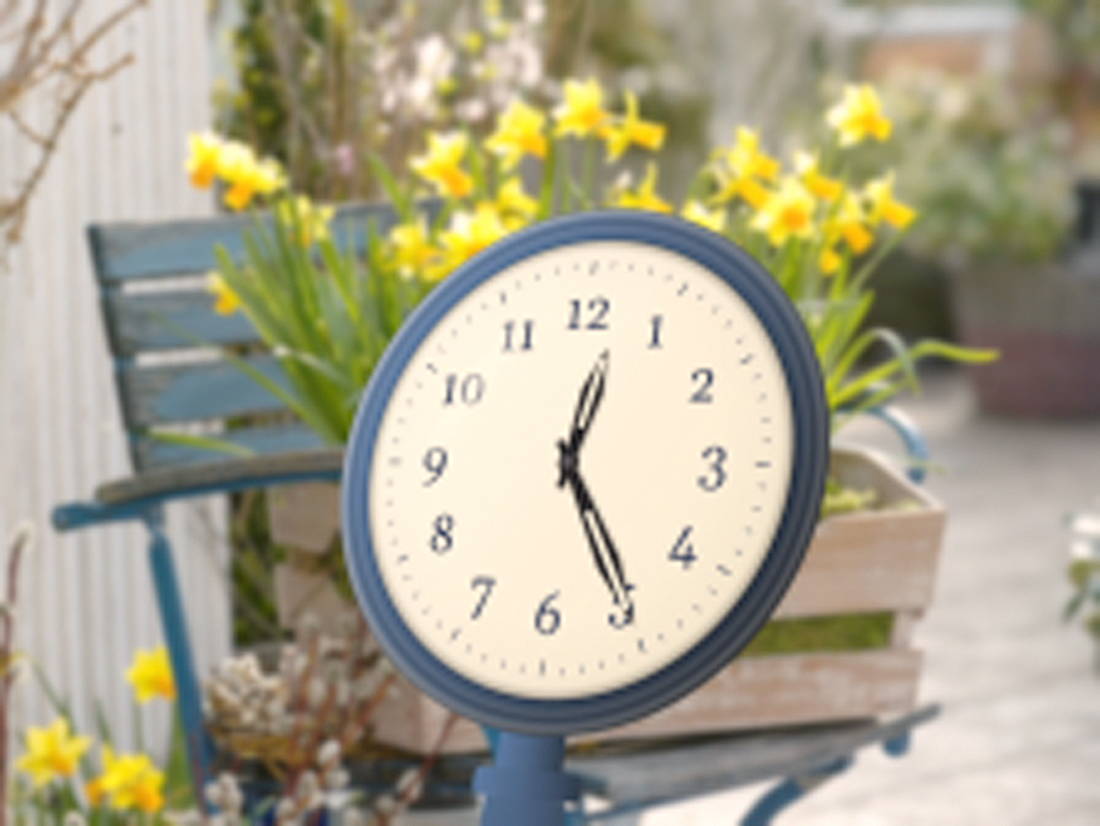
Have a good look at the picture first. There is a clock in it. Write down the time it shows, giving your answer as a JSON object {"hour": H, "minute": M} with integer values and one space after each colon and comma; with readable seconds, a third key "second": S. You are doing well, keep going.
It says {"hour": 12, "minute": 25}
